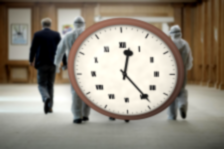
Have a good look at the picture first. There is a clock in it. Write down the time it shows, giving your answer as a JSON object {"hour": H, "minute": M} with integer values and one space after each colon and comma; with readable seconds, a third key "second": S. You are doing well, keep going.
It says {"hour": 12, "minute": 24}
